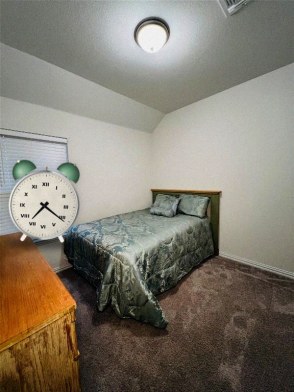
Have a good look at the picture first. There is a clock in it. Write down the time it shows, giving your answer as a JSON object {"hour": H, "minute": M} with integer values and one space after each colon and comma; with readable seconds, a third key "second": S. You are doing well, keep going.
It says {"hour": 7, "minute": 21}
